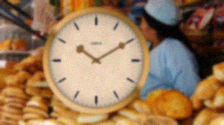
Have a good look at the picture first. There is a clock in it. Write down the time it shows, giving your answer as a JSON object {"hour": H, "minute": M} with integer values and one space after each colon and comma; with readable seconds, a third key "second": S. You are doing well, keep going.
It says {"hour": 10, "minute": 10}
